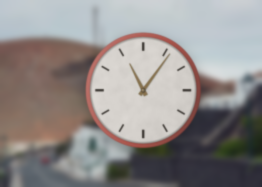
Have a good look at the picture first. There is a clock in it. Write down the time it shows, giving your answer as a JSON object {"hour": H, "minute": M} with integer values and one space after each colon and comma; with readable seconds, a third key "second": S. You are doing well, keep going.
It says {"hour": 11, "minute": 6}
